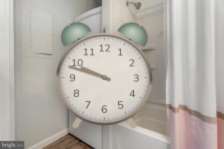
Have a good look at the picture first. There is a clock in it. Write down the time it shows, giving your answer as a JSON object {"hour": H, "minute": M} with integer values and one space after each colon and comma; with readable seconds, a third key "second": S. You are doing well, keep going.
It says {"hour": 9, "minute": 48}
